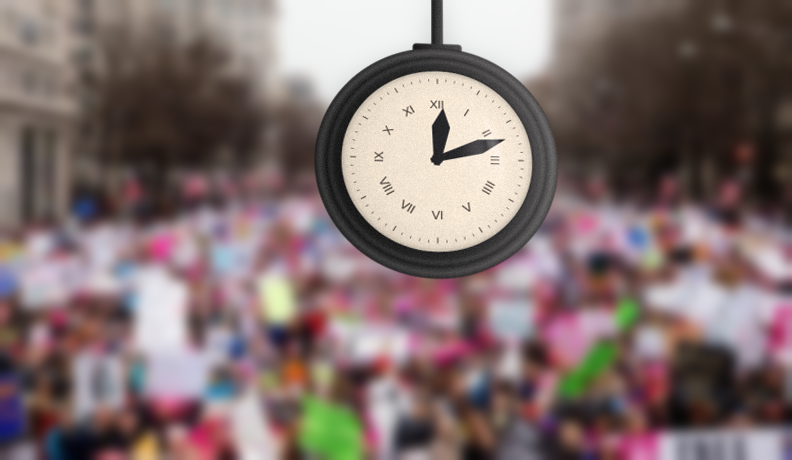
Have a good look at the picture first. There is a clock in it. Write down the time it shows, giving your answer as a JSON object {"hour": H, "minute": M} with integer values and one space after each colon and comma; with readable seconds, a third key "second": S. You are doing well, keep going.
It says {"hour": 12, "minute": 12}
